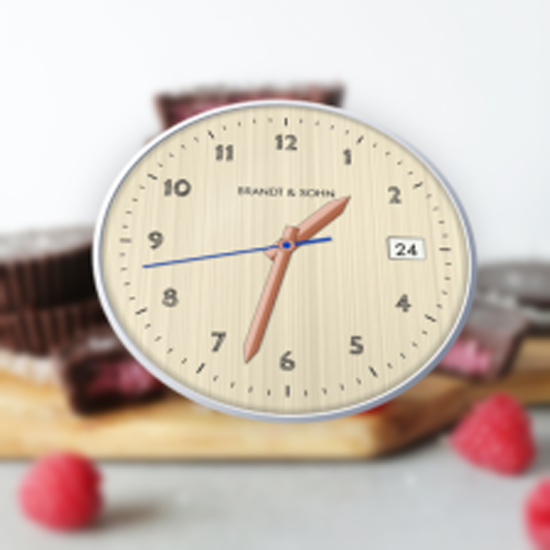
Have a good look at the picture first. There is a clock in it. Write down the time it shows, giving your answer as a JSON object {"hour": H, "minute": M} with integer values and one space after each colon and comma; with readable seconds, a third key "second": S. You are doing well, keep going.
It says {"hour": 1, "minute": 32, "second": 43}
